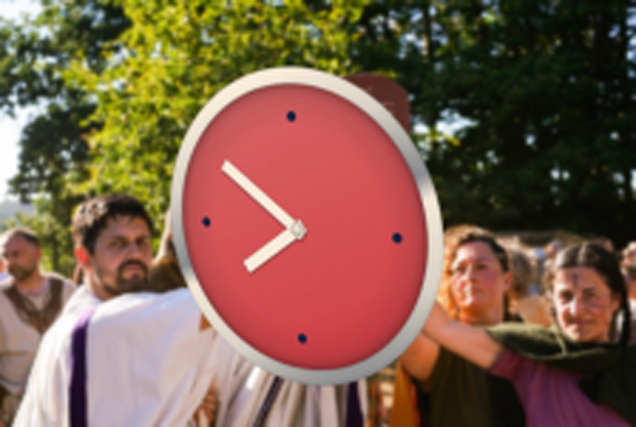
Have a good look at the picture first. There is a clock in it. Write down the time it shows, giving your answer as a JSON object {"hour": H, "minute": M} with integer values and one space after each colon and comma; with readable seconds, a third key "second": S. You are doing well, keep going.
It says {"hour": 7, "minute": 51}
